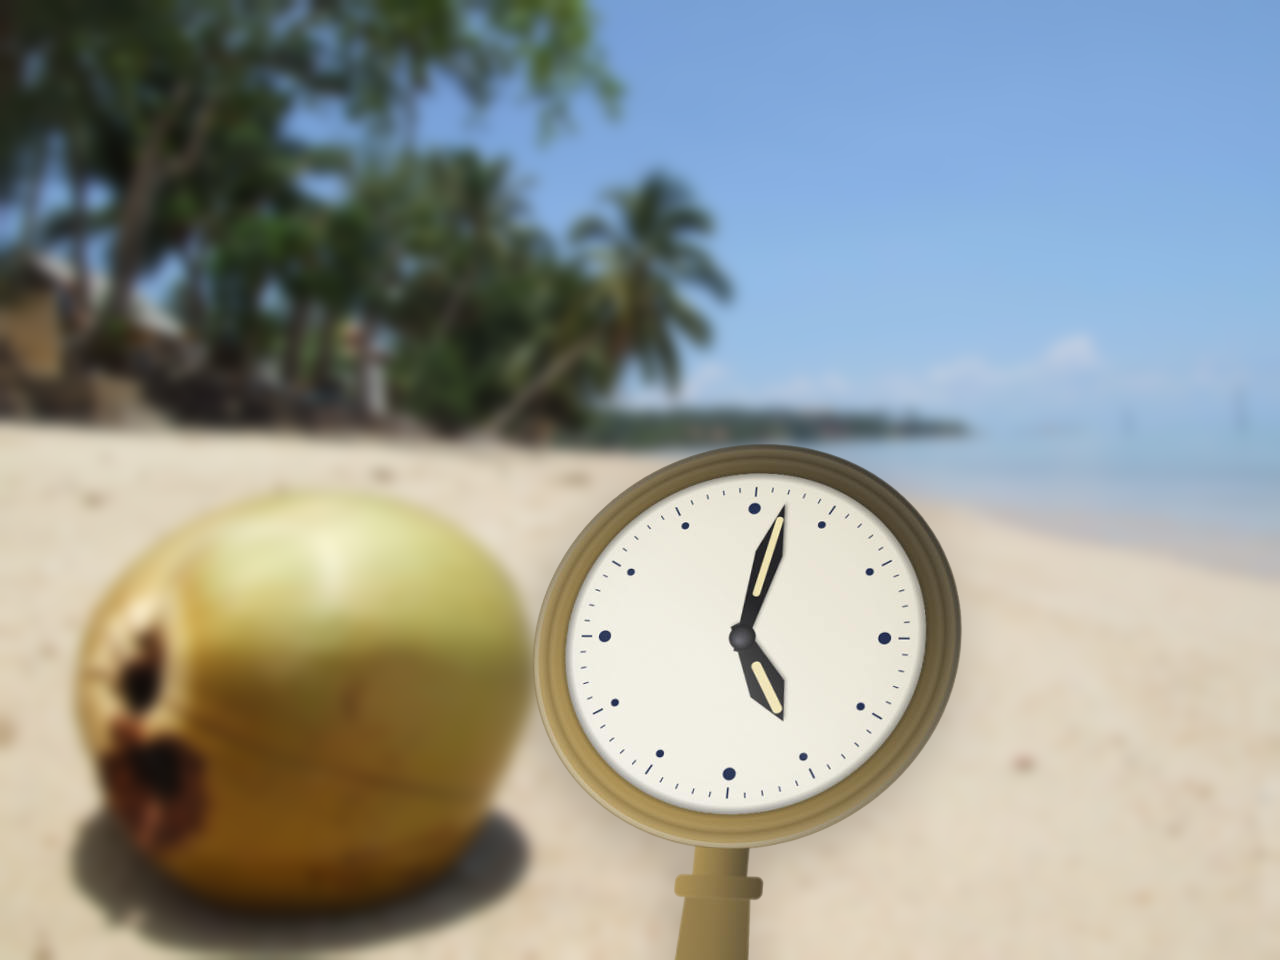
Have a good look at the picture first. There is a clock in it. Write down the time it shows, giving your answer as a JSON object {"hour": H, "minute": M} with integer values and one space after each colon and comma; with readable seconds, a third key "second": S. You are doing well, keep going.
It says {"hour": 5, "minute": 2}
